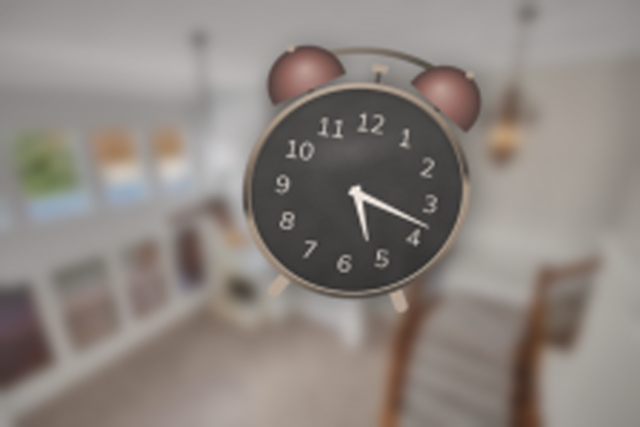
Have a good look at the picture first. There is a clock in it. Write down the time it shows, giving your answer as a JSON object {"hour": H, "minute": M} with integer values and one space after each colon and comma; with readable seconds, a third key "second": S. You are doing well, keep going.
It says {"hour": 5, "minute": 18}
